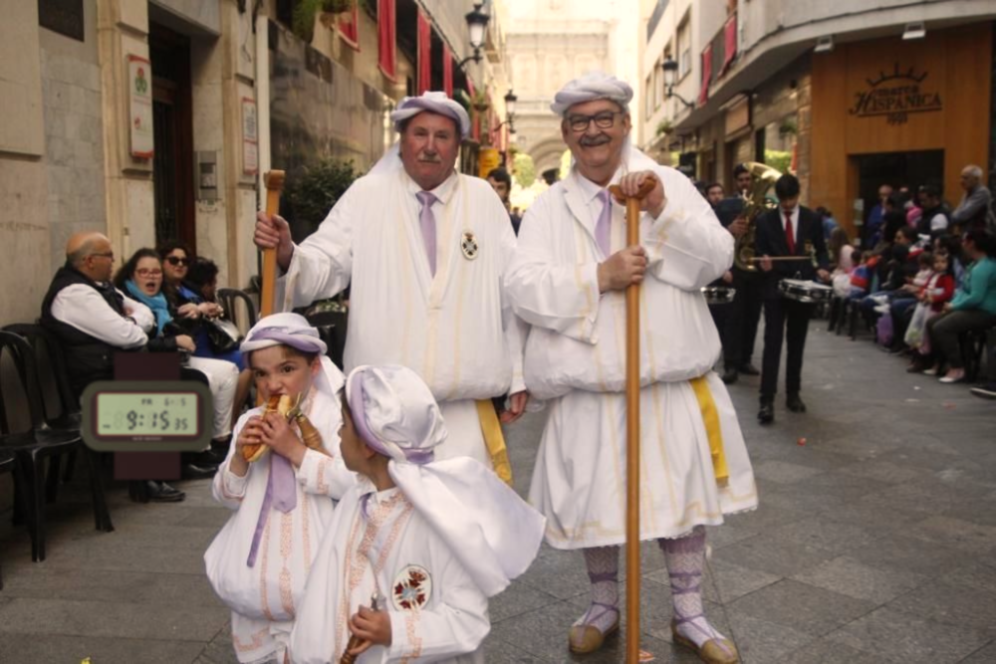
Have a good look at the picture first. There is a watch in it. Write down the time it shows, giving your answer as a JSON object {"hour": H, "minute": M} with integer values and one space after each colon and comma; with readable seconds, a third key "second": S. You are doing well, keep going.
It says {"hour": 9, "minute": 15}
